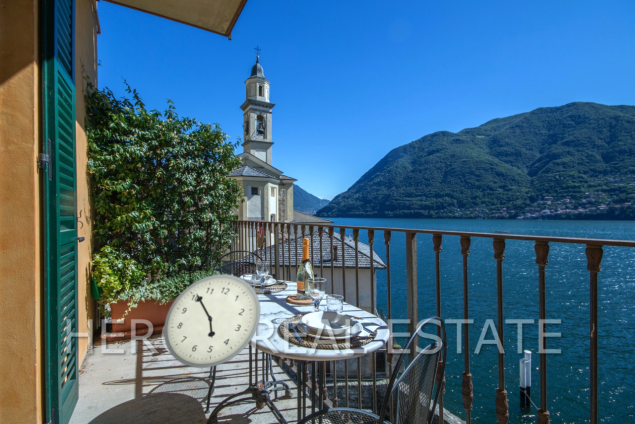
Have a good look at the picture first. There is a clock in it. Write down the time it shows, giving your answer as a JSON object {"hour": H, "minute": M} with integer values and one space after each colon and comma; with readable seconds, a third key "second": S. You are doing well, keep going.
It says {"hour": 4, "minute": 51}
